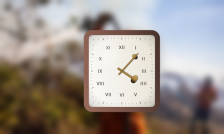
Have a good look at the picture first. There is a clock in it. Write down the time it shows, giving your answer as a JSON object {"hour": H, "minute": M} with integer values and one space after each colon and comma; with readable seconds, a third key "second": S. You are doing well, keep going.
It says {"hour": 4, "minute": 7}
